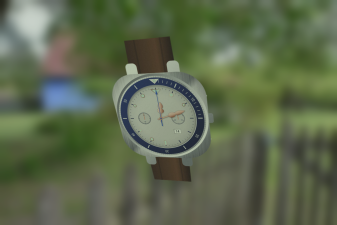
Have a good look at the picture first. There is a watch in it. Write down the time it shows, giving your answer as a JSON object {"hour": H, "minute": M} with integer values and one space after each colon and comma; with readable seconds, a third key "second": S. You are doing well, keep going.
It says {"hour": 12, "minute": 12}
